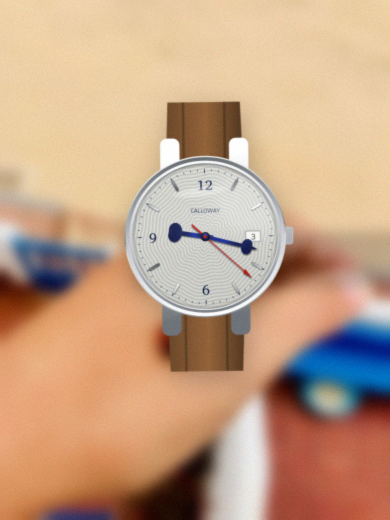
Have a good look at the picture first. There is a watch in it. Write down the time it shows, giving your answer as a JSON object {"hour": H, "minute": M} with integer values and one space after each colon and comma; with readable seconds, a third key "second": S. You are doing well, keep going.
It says {"hour": 9, "minute": 17, "second": 22}
